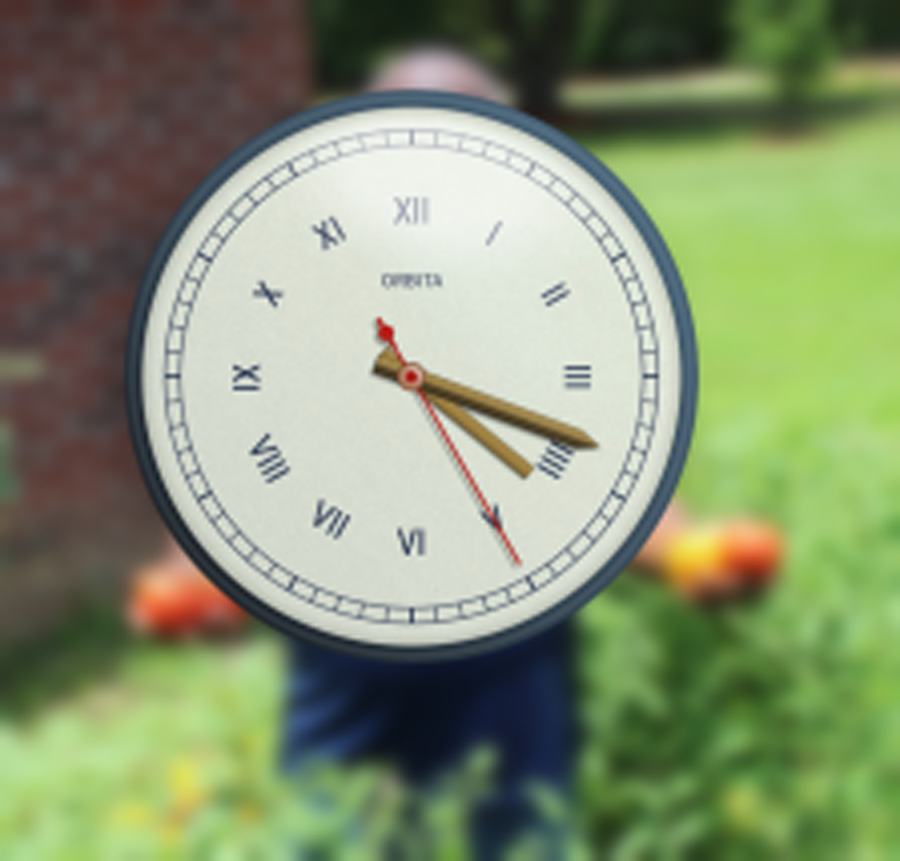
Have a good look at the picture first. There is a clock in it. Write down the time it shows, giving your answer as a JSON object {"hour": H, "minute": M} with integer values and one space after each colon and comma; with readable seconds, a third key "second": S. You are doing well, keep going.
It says {"hour": 4, "minute": 18, "second": 25}
